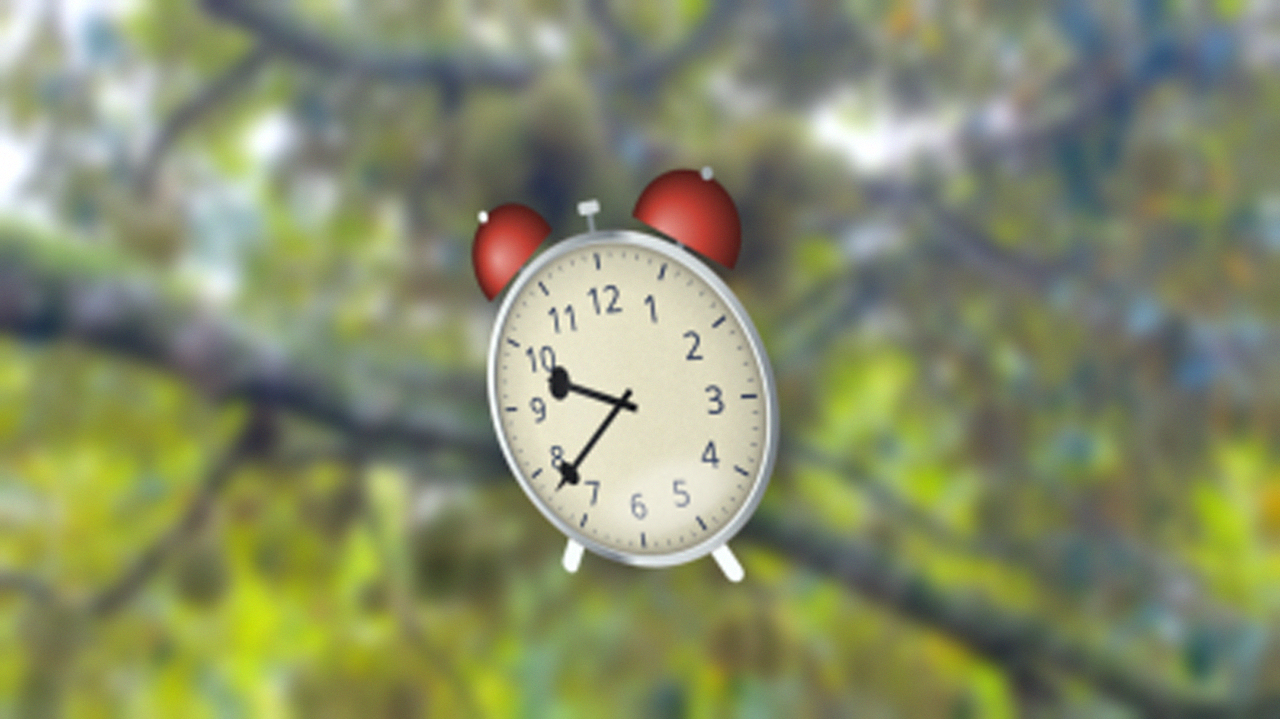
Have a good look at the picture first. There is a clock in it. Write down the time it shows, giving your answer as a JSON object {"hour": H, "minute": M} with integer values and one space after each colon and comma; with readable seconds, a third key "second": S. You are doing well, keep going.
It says {"hour": 9, "minute": 38}
